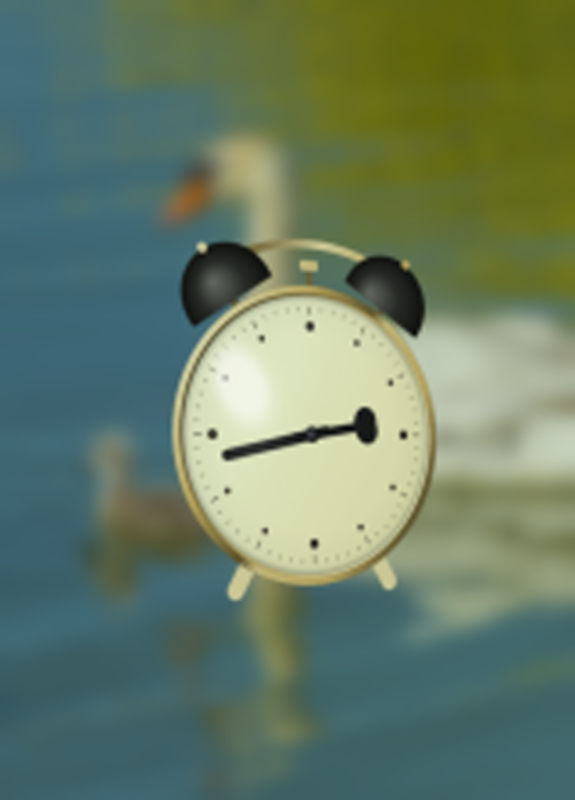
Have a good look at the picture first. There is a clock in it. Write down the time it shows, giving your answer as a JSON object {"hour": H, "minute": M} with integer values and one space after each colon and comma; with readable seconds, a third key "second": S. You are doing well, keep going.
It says {"hour": 2, "minute": 43}
